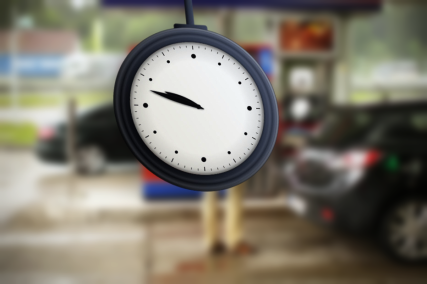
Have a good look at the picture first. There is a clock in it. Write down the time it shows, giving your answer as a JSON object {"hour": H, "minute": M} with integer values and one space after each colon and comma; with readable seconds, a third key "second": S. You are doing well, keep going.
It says {"hour": 9, "minute": 48}
